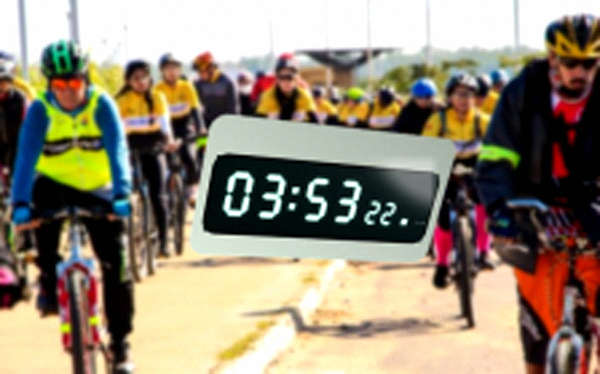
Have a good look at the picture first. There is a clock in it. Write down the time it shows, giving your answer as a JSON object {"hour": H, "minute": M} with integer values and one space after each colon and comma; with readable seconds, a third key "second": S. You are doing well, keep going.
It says {"hour": 3, "minute": 53, "second": 22}
